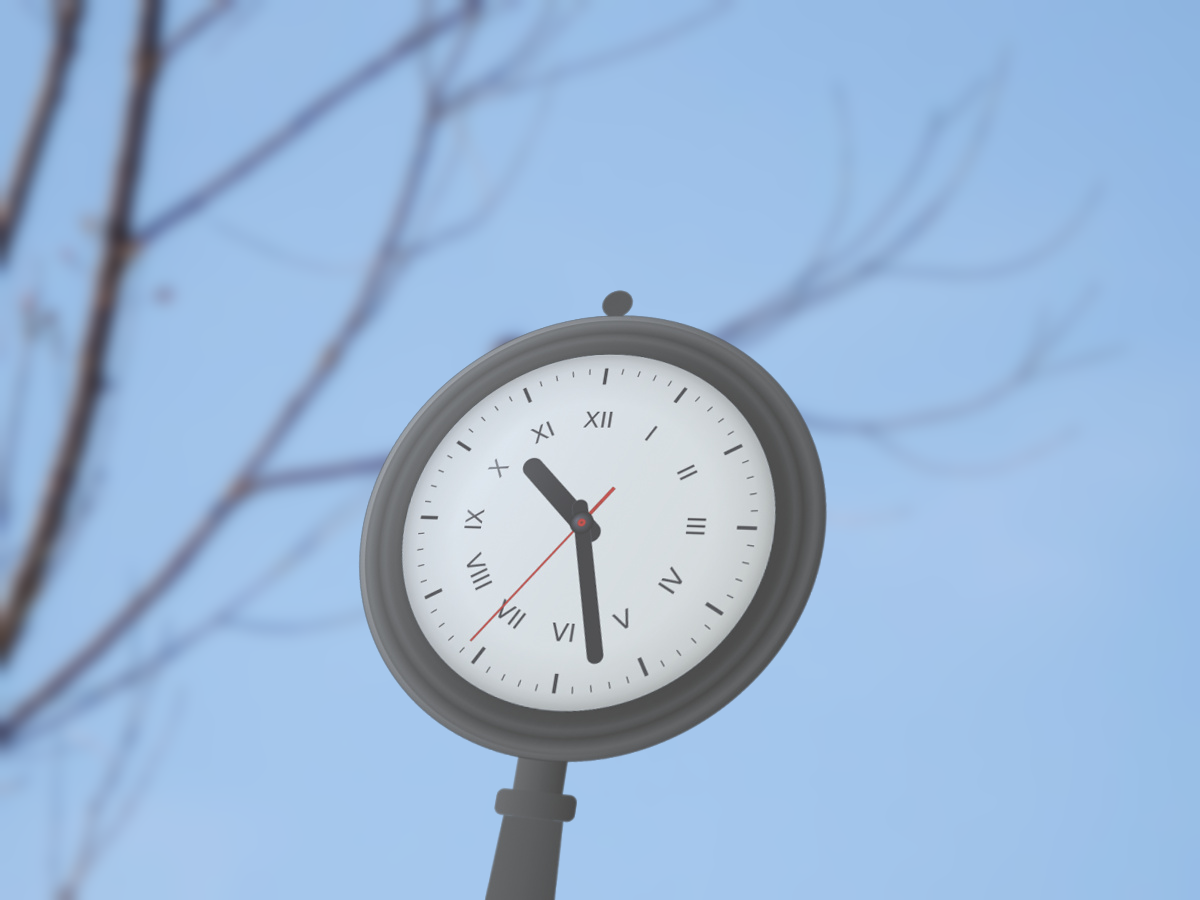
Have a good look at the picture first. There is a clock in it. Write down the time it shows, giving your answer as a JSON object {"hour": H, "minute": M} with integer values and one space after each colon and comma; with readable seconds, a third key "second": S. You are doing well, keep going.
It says {"hour": 10, "minute": 27, "second": 36}
